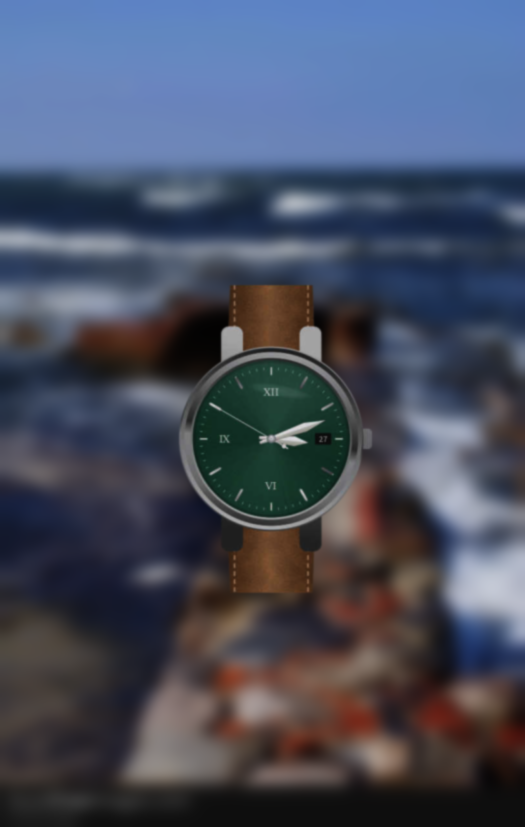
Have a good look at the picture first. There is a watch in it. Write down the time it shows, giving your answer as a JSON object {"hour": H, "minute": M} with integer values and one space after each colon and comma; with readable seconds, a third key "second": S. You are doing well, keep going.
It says {"hour": 3, "minute": 11, "second": 50}
